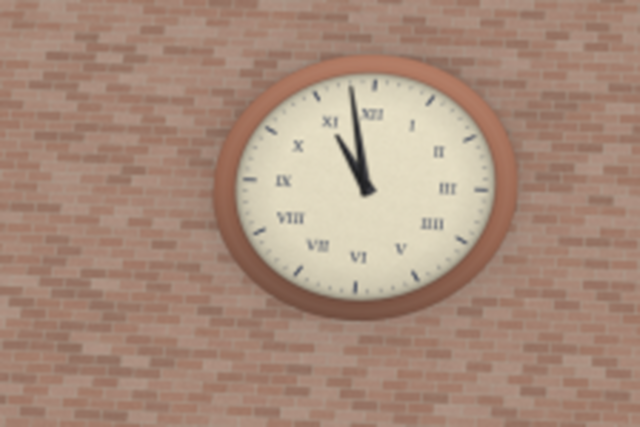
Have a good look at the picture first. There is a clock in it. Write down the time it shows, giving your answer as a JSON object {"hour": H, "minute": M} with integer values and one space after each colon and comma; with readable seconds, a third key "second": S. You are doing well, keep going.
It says {"hour": 10, "minute": 58}
